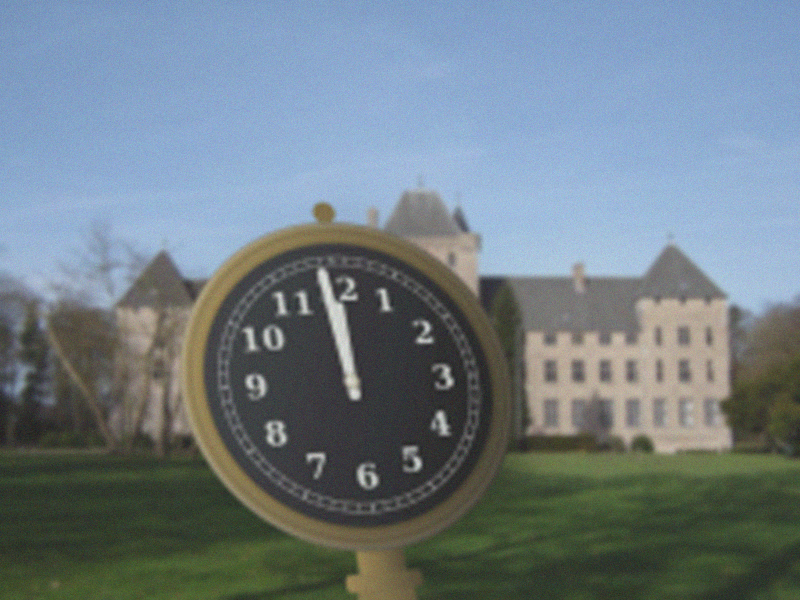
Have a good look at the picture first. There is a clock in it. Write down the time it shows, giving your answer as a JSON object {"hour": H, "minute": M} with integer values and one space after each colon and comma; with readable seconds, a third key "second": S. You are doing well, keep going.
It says {"hour": 11, "minute": 59}
